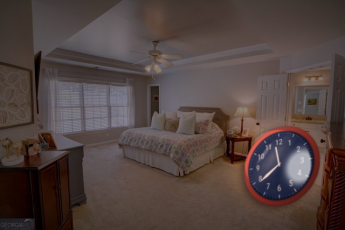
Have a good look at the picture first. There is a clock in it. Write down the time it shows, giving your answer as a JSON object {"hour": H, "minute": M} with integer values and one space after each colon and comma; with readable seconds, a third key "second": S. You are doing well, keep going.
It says {"hour": 11, "minute": 39}
